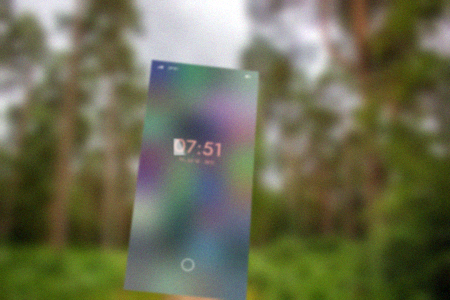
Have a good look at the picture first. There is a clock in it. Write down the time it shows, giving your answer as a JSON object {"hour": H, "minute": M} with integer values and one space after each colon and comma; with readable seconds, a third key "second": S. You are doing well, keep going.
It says {"hour": 7, "minute": 51}
